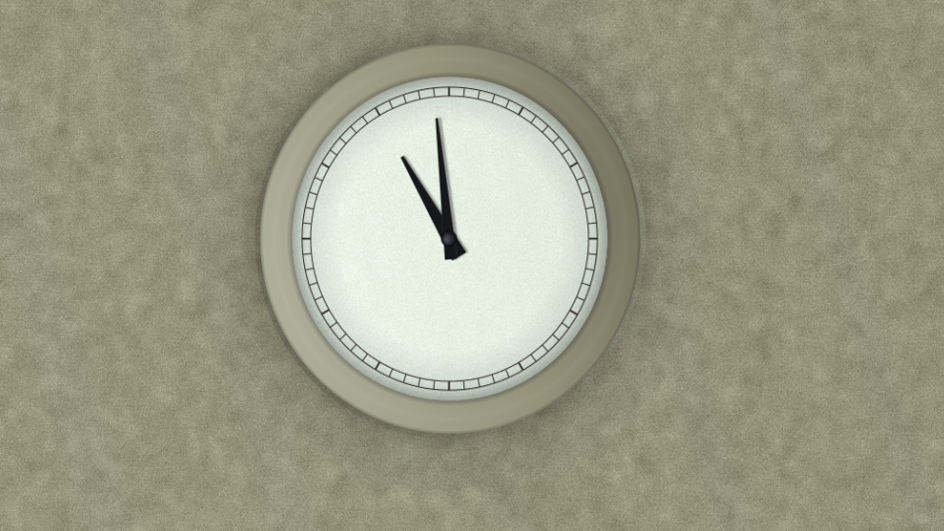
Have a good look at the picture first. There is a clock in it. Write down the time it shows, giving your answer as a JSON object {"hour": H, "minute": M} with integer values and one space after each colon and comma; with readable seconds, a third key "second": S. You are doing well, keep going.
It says {"hour": 10, "minute": 59}
